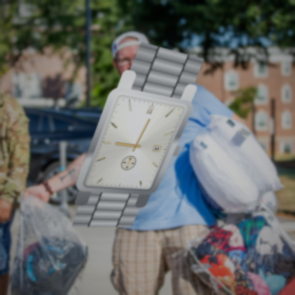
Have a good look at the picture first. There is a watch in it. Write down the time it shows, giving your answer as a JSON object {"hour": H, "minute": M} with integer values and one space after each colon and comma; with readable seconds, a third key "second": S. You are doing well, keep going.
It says {"hour": 9, "minute": 1}
